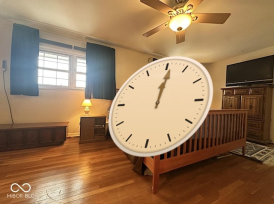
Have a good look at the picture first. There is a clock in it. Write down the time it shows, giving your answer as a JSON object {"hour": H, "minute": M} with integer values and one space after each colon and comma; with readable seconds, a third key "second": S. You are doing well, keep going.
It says {"hour": 12, "minute": 1}
